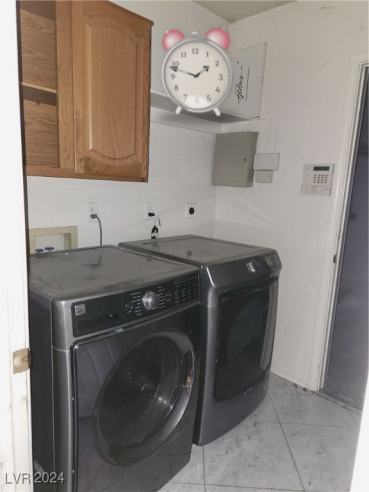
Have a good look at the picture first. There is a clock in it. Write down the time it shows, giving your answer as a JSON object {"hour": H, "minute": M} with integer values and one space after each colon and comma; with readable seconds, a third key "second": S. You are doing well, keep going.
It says {"hour": 1, "minute": 48}
